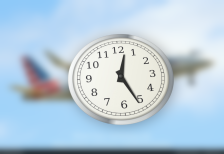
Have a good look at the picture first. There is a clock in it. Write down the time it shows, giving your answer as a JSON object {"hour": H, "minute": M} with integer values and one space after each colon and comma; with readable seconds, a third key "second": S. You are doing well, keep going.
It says {"hour": 12, "minute": 26}
